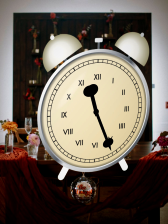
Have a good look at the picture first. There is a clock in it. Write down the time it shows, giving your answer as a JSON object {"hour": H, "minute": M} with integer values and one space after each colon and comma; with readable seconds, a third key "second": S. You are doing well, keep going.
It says {"hour": 11, "minute": 26}
